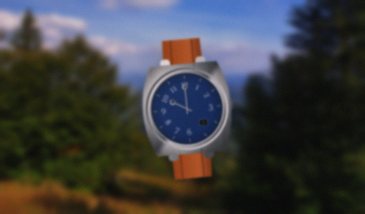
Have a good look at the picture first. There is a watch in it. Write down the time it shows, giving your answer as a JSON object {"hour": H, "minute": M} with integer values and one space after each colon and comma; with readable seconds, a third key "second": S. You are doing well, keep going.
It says {"hour": 10, "minute": 0}
